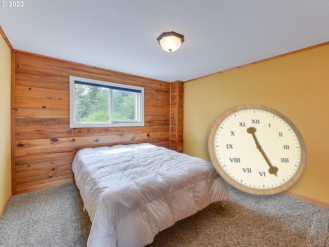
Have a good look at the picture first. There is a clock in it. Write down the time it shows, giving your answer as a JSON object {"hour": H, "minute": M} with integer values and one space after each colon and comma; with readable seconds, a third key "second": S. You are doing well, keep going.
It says {"hour": 11, "minute": 26}
